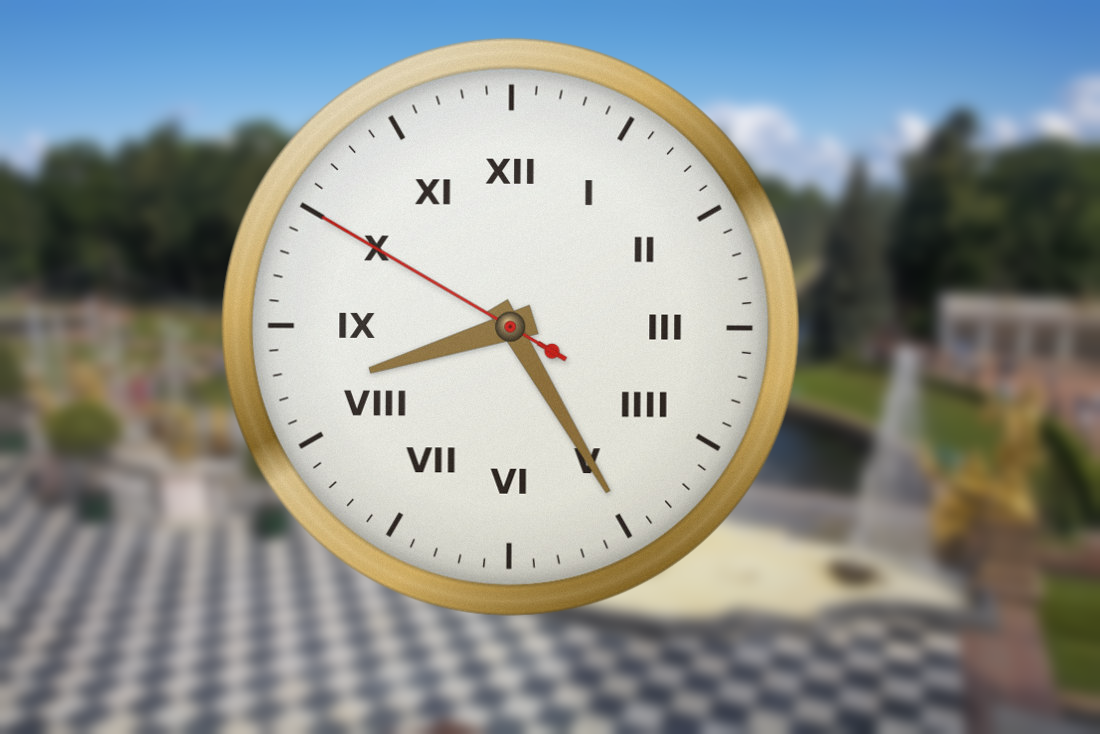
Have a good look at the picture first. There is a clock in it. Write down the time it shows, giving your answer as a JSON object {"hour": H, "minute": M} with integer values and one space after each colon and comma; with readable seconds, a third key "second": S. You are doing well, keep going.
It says {"hour": 8, "minute": 24, "second": 50}
